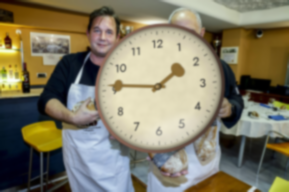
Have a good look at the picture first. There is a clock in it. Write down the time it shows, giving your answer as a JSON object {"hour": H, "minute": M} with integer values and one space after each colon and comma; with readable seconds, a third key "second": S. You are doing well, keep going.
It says {"hour": 1, "minute": 46}
